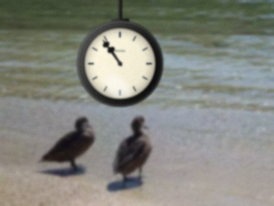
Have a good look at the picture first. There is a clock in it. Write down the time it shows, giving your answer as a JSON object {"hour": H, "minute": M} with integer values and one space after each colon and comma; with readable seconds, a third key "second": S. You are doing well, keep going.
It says {"hour": 10, "minute": 54}
